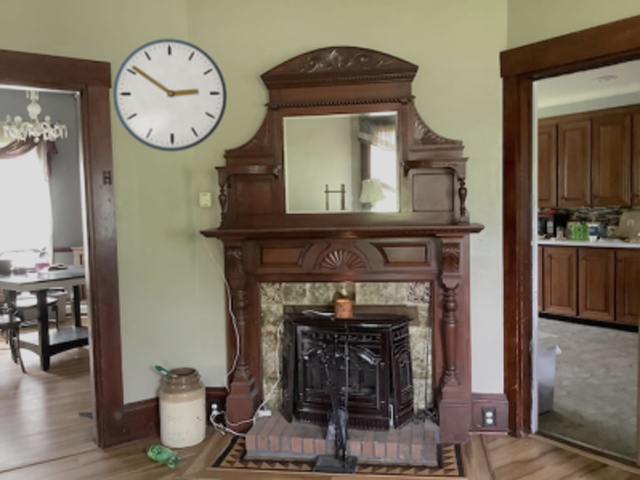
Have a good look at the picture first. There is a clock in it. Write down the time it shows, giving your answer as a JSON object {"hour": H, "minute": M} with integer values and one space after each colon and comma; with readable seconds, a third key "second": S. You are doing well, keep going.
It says {"hour": 2, "minute": 51}
